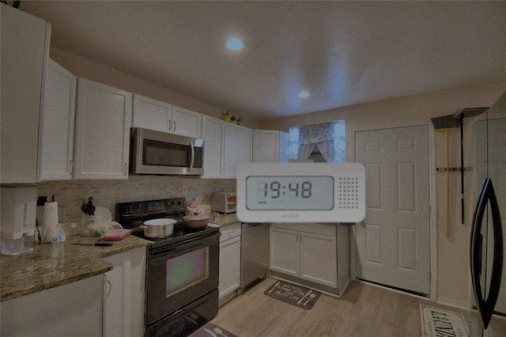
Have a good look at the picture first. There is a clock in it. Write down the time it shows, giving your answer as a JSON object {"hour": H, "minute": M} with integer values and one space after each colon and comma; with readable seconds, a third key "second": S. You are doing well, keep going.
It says {"hour": 19, "minute": 48}
